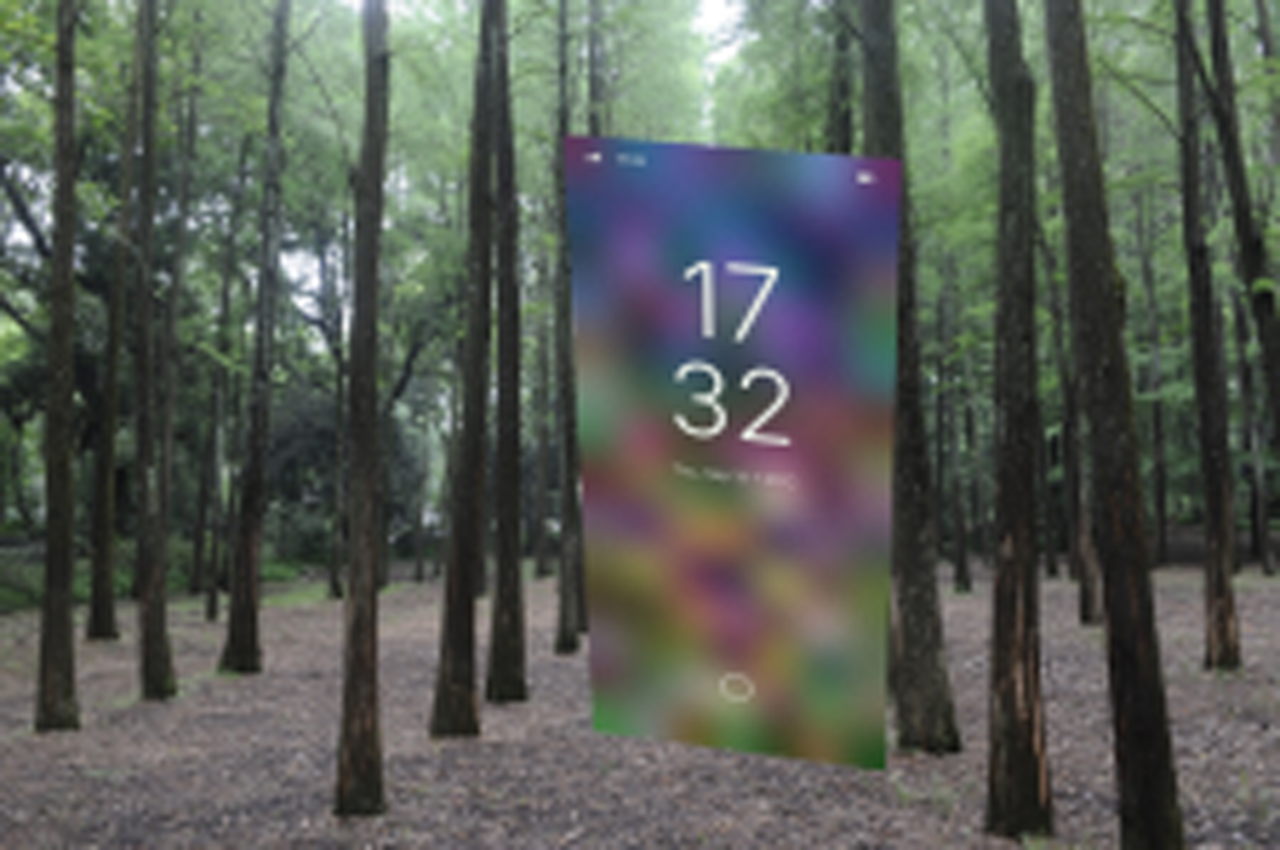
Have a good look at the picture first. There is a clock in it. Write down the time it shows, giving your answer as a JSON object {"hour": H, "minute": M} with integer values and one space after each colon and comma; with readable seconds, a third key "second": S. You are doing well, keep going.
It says {"hour": 17, "minute": 32}
